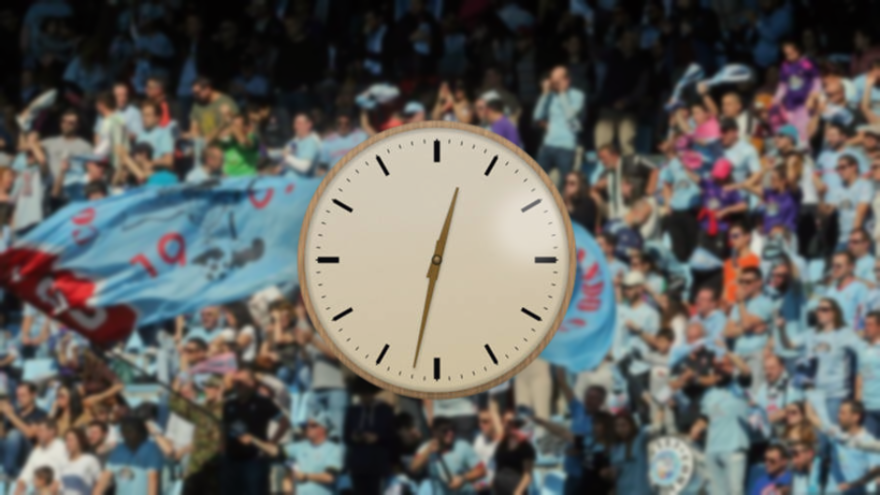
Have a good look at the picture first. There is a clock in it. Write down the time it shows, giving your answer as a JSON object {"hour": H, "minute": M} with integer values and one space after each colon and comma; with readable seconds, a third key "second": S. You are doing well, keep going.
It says {"hour": 12, "minute": 32}
